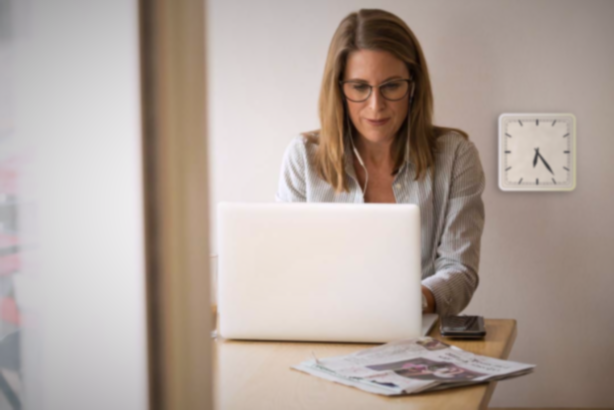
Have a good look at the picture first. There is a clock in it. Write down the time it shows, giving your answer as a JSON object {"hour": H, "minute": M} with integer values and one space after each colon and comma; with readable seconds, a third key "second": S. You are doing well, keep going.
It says {"hour": 6, "minute": 24}
